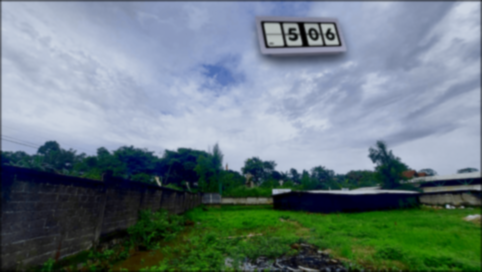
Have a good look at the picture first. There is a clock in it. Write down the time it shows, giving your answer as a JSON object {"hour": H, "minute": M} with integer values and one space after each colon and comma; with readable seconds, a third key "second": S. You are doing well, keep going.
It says {"hour": 5, "minute": 6}
